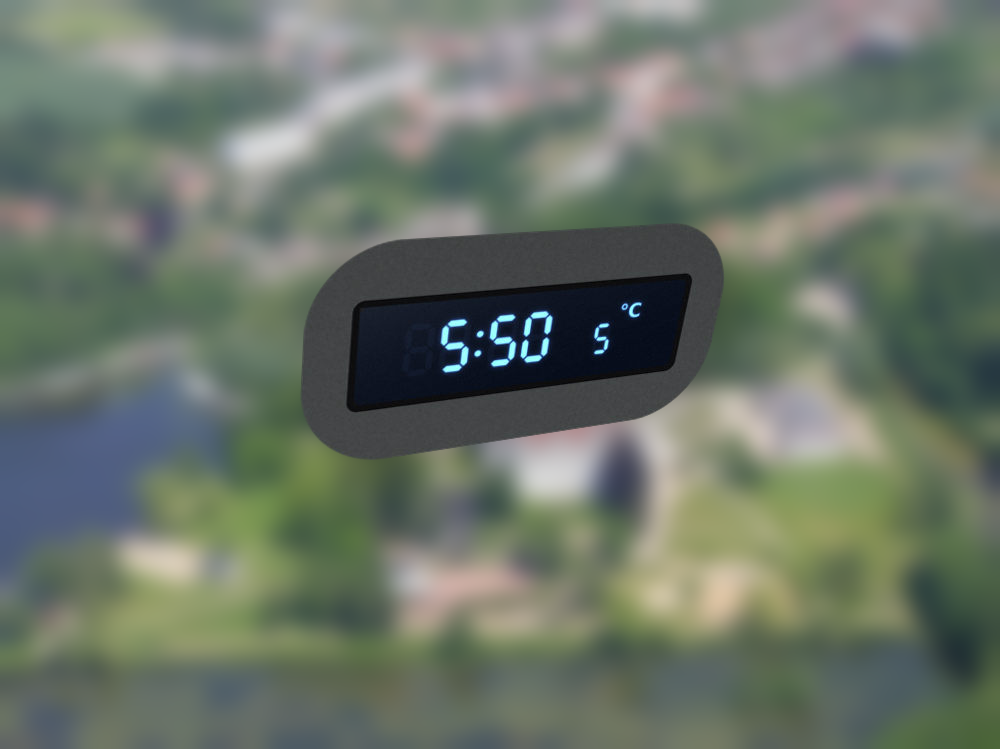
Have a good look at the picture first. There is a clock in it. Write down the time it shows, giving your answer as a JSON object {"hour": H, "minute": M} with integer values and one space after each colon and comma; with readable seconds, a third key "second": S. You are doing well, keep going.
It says {"hour": 5, "minute": 50}
